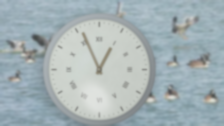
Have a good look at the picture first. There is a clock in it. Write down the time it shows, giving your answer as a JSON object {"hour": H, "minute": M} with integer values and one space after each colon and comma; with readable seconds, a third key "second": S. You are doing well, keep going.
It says {"hour": 12, "minute": 56}
